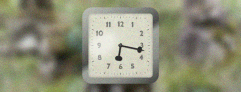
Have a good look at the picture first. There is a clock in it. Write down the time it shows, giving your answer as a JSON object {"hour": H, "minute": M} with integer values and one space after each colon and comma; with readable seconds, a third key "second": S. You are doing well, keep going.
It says {"hour": 6, "minute": 17}
